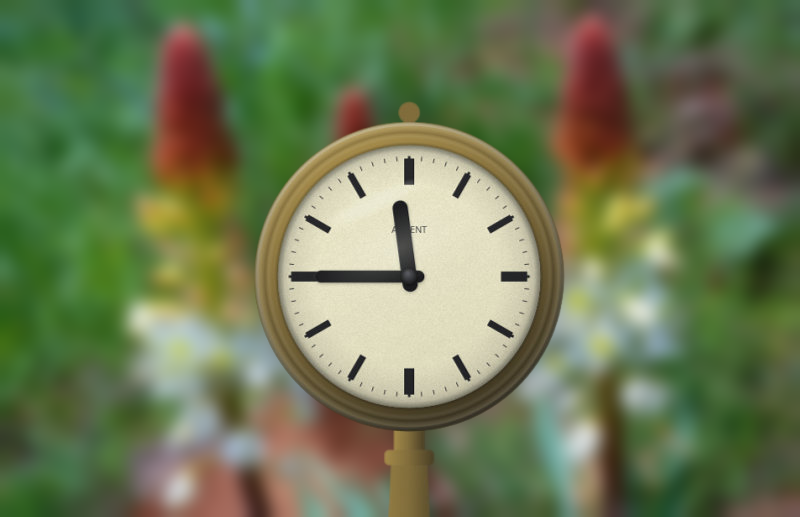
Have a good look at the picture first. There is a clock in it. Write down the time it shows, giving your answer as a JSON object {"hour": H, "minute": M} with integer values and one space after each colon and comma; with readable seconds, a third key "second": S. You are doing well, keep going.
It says {"hour": 11, "minute": 45}
